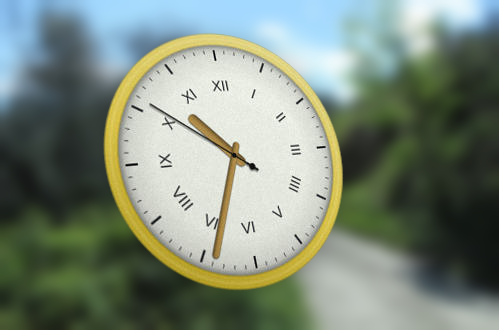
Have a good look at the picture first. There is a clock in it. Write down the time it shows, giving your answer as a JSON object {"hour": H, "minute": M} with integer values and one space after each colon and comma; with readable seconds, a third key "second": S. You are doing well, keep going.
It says {"hour": 10, "minute": 33, "second": 51}
